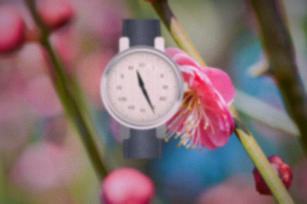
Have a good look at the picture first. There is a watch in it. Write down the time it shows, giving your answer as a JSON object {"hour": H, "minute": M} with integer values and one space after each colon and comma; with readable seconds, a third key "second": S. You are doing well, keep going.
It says {"hour": 11, "minute": 26}
